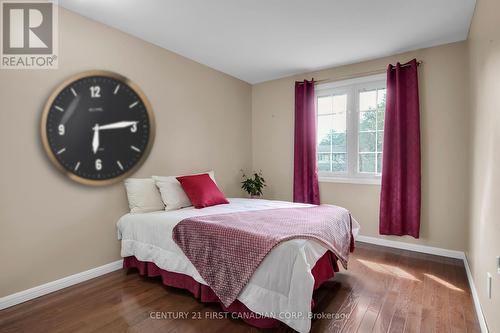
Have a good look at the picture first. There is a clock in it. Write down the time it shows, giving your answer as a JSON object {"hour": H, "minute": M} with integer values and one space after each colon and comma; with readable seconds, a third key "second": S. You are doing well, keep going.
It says {"hour": 6, "minute": 14}
